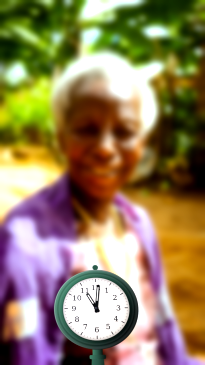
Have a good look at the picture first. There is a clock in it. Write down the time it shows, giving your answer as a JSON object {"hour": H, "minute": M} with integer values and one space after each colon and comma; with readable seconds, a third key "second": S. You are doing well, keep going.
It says {"hour": 11, "minute": 1}
